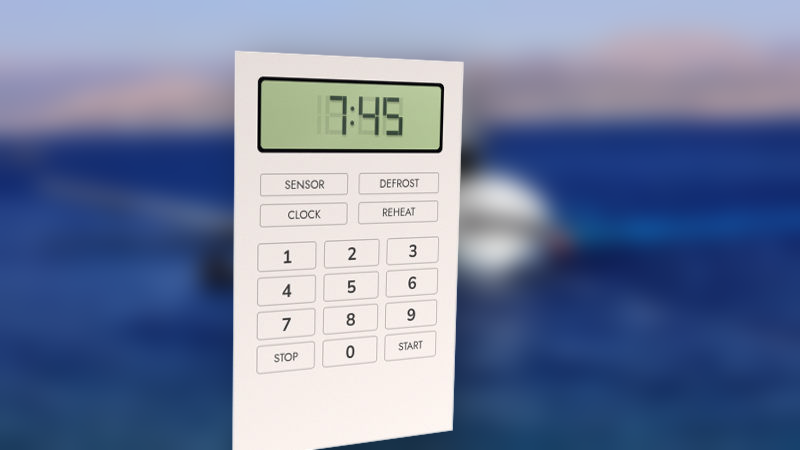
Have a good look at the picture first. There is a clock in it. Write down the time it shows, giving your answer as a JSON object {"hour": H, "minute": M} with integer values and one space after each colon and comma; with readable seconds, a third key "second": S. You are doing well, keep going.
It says {"hour": 7, "minute": 45}
